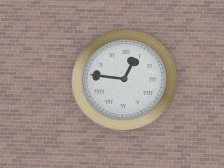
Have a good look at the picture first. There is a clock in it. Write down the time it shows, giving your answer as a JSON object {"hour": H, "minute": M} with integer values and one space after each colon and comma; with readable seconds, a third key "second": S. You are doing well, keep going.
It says {"hour": 12, "minute": 46}
